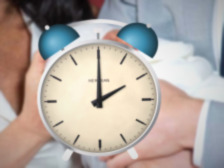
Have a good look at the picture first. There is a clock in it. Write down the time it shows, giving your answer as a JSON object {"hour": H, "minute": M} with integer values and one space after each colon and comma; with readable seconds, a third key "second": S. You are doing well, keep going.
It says {"hour": 2, "minute": 0}
